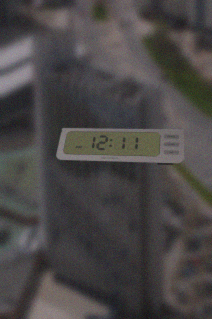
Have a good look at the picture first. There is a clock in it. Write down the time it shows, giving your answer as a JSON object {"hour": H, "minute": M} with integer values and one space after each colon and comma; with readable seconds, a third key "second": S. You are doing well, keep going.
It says {"hour": 12, "minute": 11}
